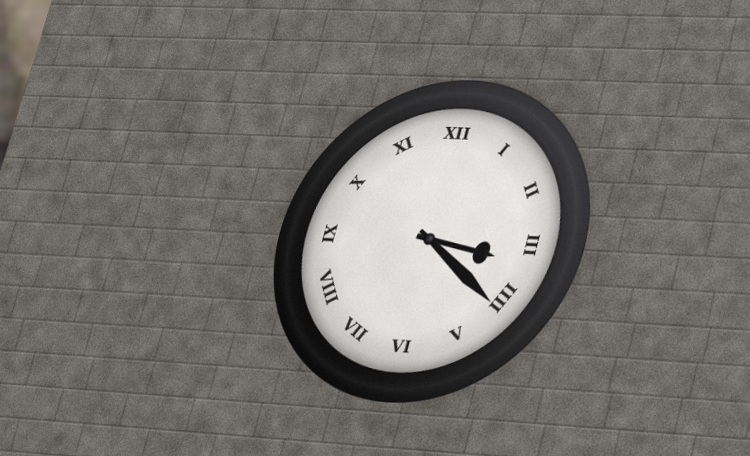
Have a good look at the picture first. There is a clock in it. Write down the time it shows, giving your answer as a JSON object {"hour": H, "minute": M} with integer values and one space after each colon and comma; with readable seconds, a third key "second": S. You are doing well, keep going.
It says {"hour": 3, "minute": 21}
